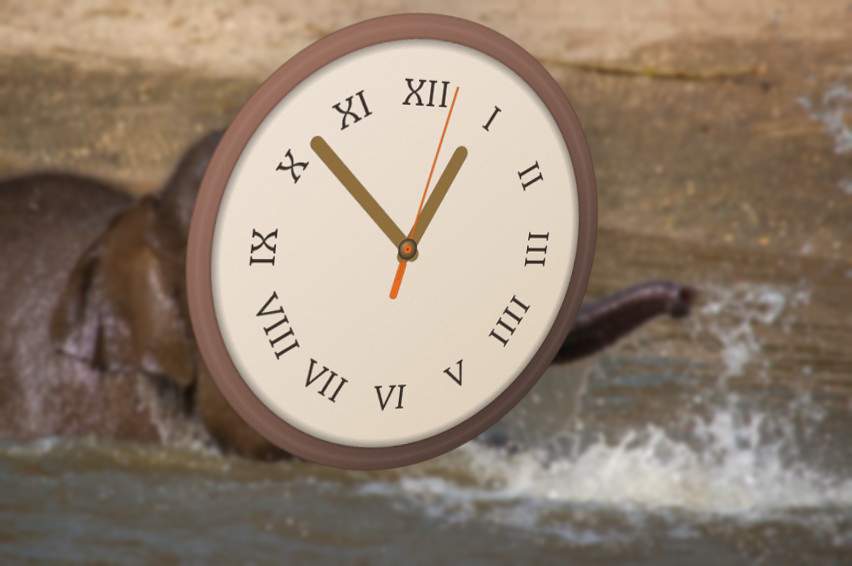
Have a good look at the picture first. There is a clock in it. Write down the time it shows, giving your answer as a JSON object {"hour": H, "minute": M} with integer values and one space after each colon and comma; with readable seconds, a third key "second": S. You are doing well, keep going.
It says {"hour": 12, "minute": 52, "second": 2}
